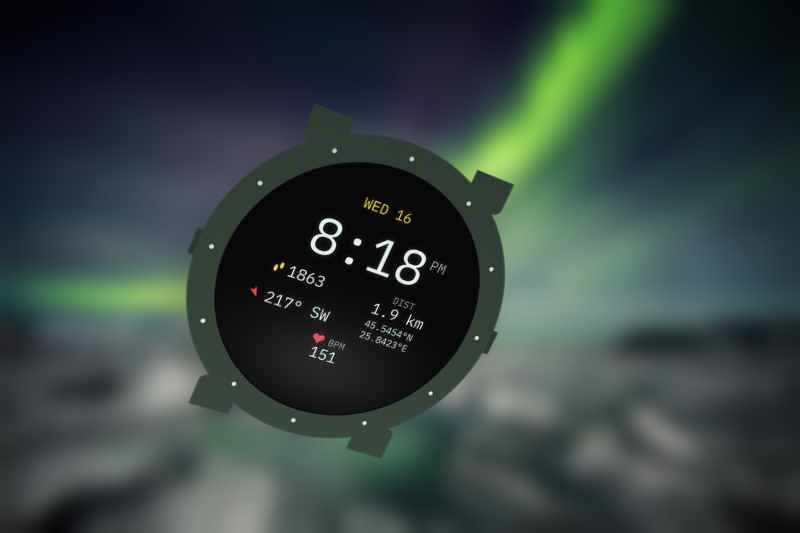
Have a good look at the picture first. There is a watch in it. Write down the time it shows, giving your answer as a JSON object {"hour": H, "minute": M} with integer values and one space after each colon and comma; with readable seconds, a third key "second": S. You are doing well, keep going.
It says {"hour": 8, "minute": 18}
